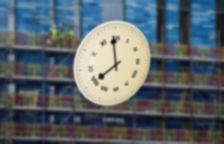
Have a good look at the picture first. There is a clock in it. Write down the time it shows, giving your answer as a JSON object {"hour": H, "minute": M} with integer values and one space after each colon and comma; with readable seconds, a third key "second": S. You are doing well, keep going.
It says {"hour": 7, "minute": 59}
